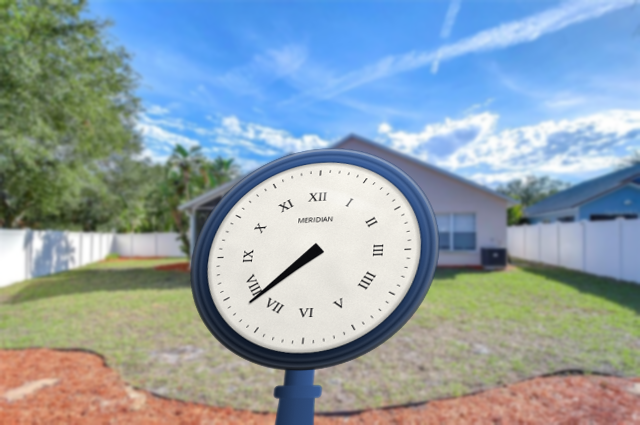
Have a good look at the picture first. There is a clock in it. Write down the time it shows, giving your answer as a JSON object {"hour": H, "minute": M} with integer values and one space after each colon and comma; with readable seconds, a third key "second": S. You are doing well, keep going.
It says {"hour": 7, "minute": 38}
